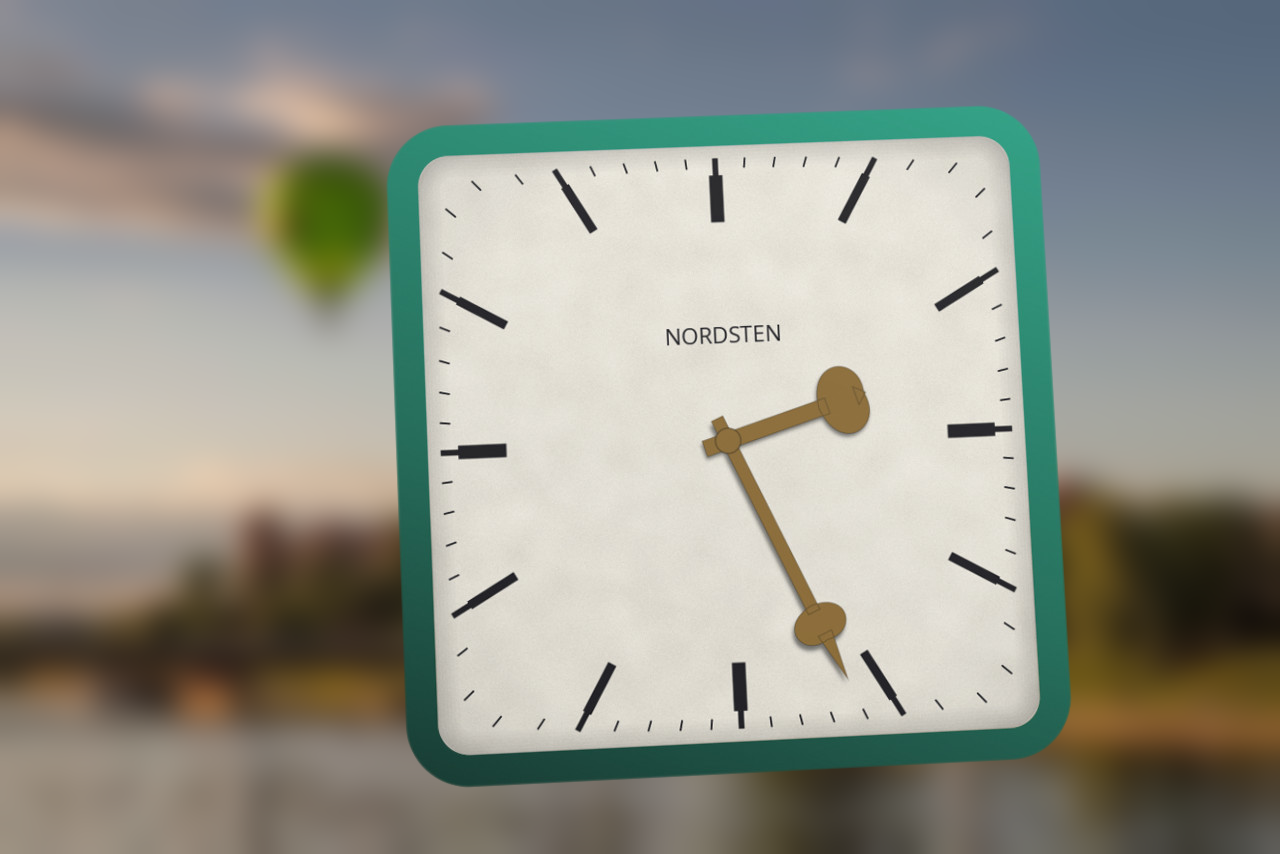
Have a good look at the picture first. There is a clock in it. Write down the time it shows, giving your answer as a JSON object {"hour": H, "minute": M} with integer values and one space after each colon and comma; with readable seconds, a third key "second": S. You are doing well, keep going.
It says {"hour": 2, "minute": 26}
